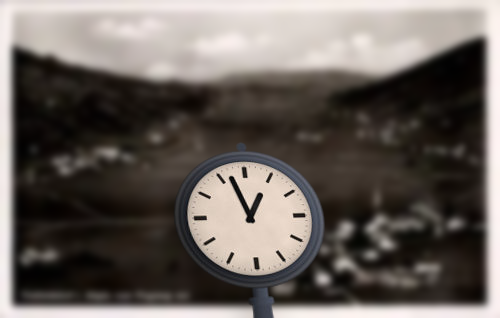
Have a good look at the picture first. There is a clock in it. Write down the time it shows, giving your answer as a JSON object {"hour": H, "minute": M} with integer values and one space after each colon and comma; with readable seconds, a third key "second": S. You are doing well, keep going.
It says {"hour": 12, "minute": 57}
